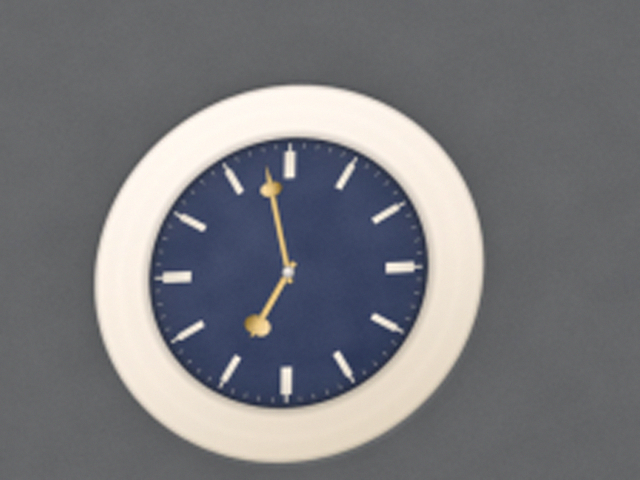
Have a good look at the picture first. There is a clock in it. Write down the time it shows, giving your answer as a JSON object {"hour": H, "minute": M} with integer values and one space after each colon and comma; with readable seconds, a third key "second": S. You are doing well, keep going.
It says {"hour": 6, "minute": 58}
